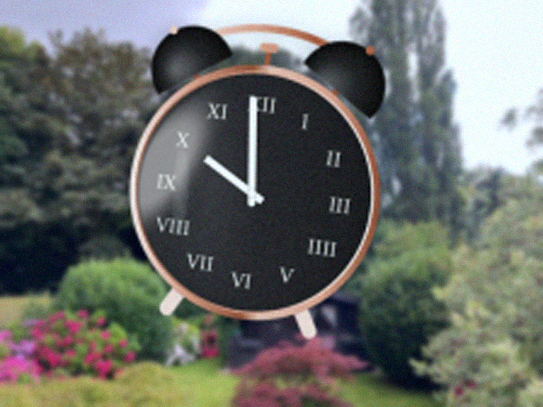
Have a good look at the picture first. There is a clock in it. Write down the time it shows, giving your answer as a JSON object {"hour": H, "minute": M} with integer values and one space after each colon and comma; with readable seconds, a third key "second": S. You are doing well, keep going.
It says {"hour": 9, "minute": 59}
